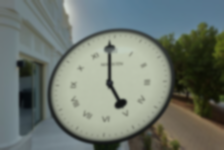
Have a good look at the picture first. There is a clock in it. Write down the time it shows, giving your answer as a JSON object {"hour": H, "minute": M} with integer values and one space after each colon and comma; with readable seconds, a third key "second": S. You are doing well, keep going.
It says {"hour": 4, "minute": 59}
